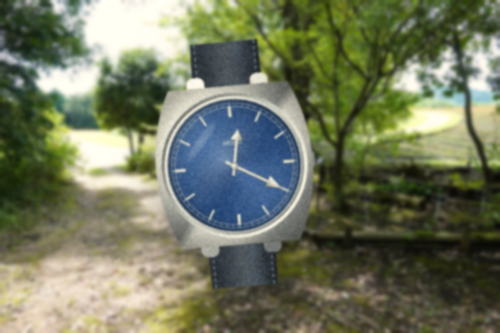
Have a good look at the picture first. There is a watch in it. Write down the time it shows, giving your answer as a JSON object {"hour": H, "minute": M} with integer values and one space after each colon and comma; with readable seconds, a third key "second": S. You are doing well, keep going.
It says {"hour": 12, "minute": 20}
